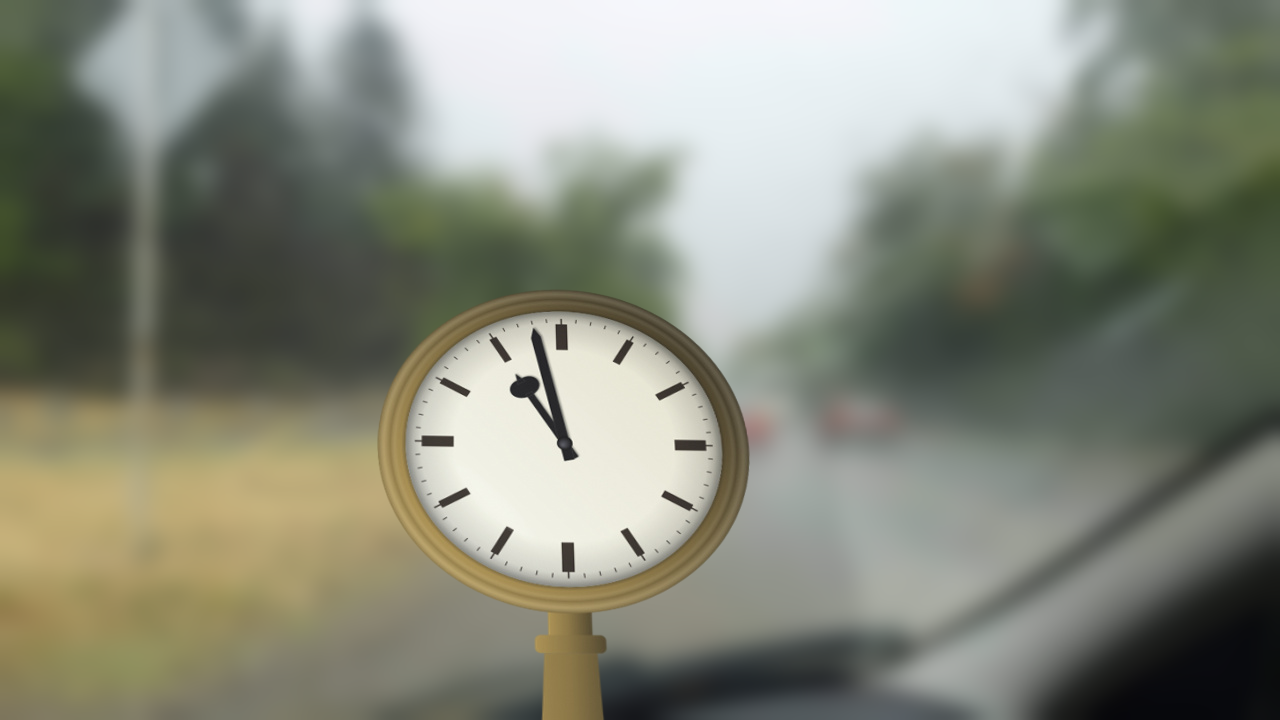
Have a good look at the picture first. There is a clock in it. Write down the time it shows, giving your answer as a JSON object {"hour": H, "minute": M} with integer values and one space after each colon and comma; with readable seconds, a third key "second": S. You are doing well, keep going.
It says {"hour": 10, "minute": 58}
